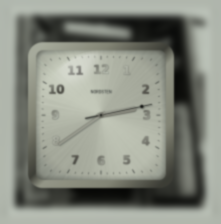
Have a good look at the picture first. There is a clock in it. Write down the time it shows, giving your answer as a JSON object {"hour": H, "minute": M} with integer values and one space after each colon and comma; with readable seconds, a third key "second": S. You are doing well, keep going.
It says {"hour": 2, "minute": 39, "second": 13}
